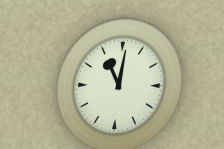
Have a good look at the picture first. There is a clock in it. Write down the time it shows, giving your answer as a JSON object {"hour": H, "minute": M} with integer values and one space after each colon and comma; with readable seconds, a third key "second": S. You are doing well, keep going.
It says {"hour": 11, "minute": 1}
